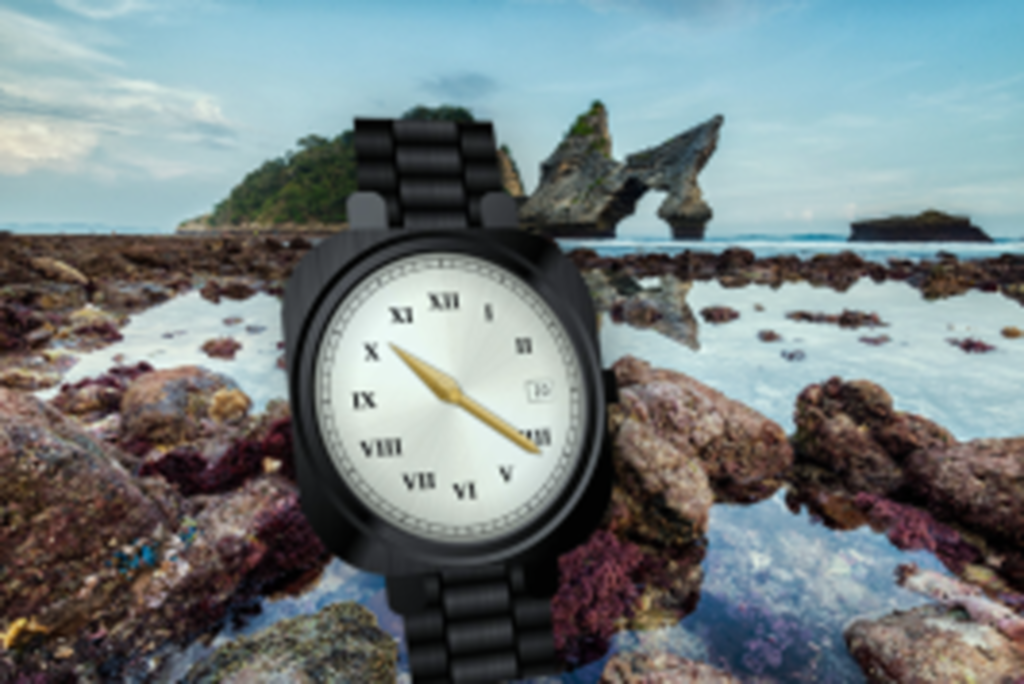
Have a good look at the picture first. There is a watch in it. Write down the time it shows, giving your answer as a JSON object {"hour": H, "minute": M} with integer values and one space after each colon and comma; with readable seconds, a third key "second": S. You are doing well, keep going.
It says {"hour": 10, "minute": 21}
